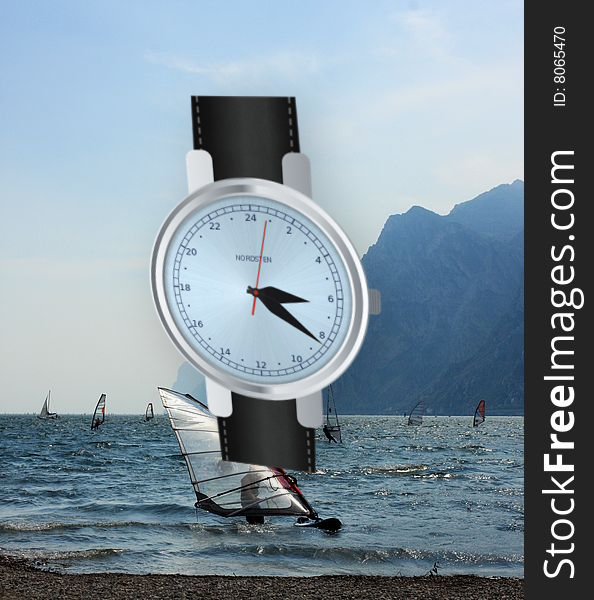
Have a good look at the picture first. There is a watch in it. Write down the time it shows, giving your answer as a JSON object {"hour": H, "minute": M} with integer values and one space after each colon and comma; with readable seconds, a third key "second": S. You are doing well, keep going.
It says {"hour": 6, "minute": 21, "second": 2}
